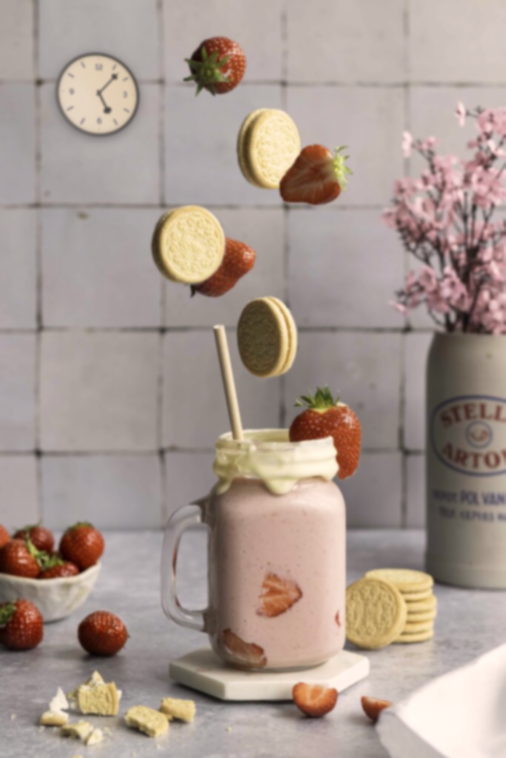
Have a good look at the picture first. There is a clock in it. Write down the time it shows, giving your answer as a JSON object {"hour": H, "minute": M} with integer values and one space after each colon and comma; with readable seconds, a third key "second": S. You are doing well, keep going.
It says {"hour": 5, "minute": 7}
